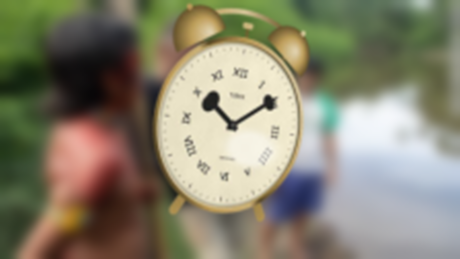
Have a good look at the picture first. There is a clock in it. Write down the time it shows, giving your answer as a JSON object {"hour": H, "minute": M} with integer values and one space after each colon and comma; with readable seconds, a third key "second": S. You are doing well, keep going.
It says {"hour": 10, "minute": 9}
